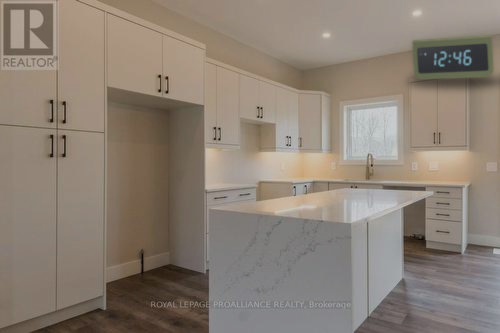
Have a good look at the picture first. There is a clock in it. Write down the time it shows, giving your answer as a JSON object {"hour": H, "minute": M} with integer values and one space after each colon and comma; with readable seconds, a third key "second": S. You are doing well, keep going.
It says {"hour": 12, "minute": 46}
